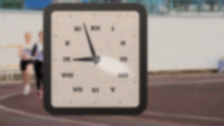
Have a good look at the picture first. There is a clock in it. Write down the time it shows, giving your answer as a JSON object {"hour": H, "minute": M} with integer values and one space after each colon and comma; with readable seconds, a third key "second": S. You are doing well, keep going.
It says {"hour": 8, "minute": 57}
